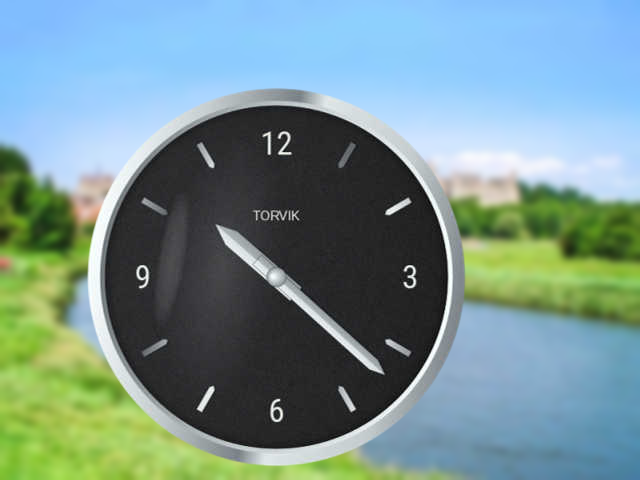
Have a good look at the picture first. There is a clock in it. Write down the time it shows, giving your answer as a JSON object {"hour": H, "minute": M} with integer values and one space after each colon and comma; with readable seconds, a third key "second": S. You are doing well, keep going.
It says {"hour": 10, "minute": 22}
